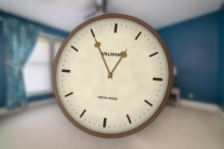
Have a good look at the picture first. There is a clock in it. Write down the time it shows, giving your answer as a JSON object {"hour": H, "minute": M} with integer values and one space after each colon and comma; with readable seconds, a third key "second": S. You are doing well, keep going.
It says {"hour": 12, "minute": 55}
